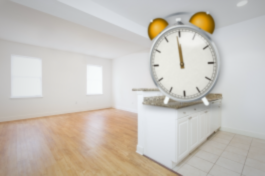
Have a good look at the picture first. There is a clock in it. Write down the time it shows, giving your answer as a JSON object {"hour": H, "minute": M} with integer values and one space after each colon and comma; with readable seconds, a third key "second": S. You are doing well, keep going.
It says {"hour": 11, "minute": 59}
